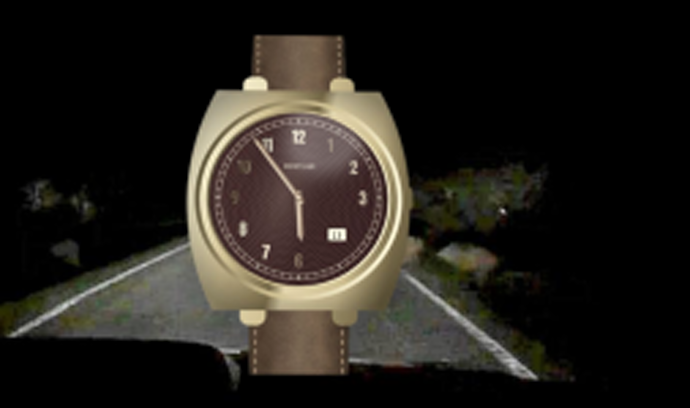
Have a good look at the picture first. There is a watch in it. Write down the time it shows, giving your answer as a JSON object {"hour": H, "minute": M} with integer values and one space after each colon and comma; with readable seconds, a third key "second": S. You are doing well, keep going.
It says {"hour": 5, "minute": 54}
